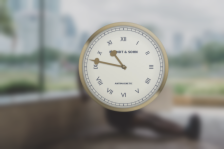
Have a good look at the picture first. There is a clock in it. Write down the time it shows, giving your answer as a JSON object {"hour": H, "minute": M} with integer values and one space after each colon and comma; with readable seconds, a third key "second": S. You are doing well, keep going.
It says {"hour": 10, "minute": 47}
